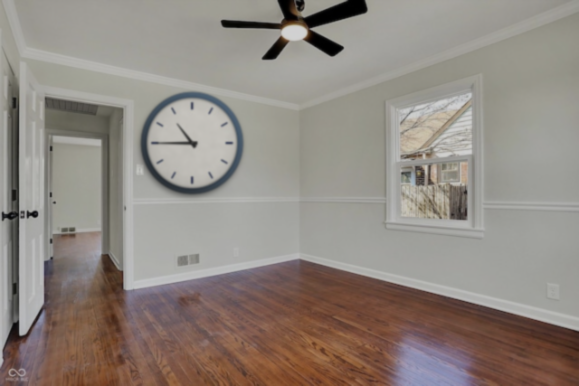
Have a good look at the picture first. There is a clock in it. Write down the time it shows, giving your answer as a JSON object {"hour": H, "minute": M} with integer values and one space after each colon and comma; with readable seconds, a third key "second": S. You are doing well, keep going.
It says {"hour": 10, "minute": 45}
